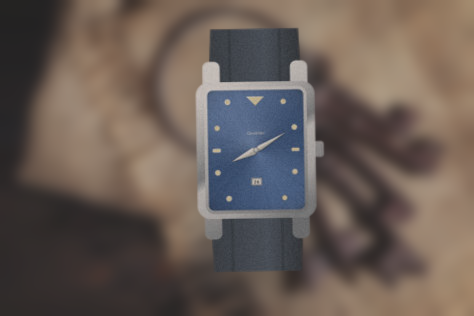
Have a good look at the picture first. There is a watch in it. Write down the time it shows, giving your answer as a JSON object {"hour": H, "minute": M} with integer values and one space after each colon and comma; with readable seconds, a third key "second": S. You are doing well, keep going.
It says {"hour": 8, "minute": 10}
